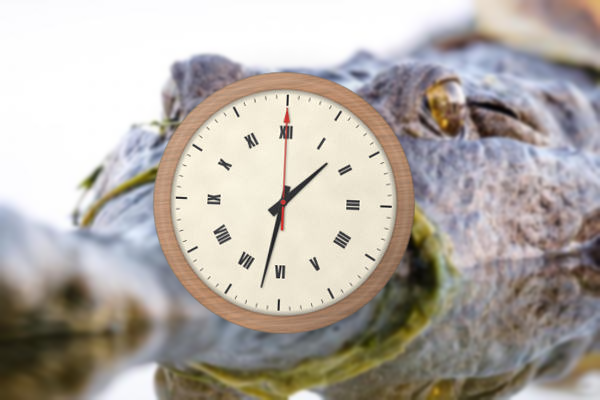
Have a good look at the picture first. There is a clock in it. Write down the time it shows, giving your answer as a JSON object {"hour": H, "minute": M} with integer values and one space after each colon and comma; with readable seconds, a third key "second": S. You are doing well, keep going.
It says {"hour": 1, "minute": 32, "second": 0}
